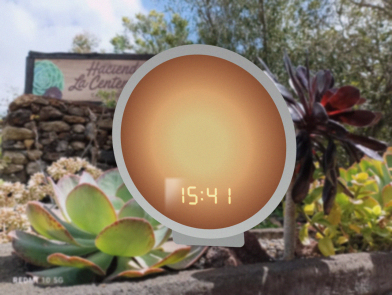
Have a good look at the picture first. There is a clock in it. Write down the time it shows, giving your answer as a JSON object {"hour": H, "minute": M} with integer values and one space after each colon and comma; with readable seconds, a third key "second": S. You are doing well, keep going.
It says {"hour": 15, "minute": 41}
